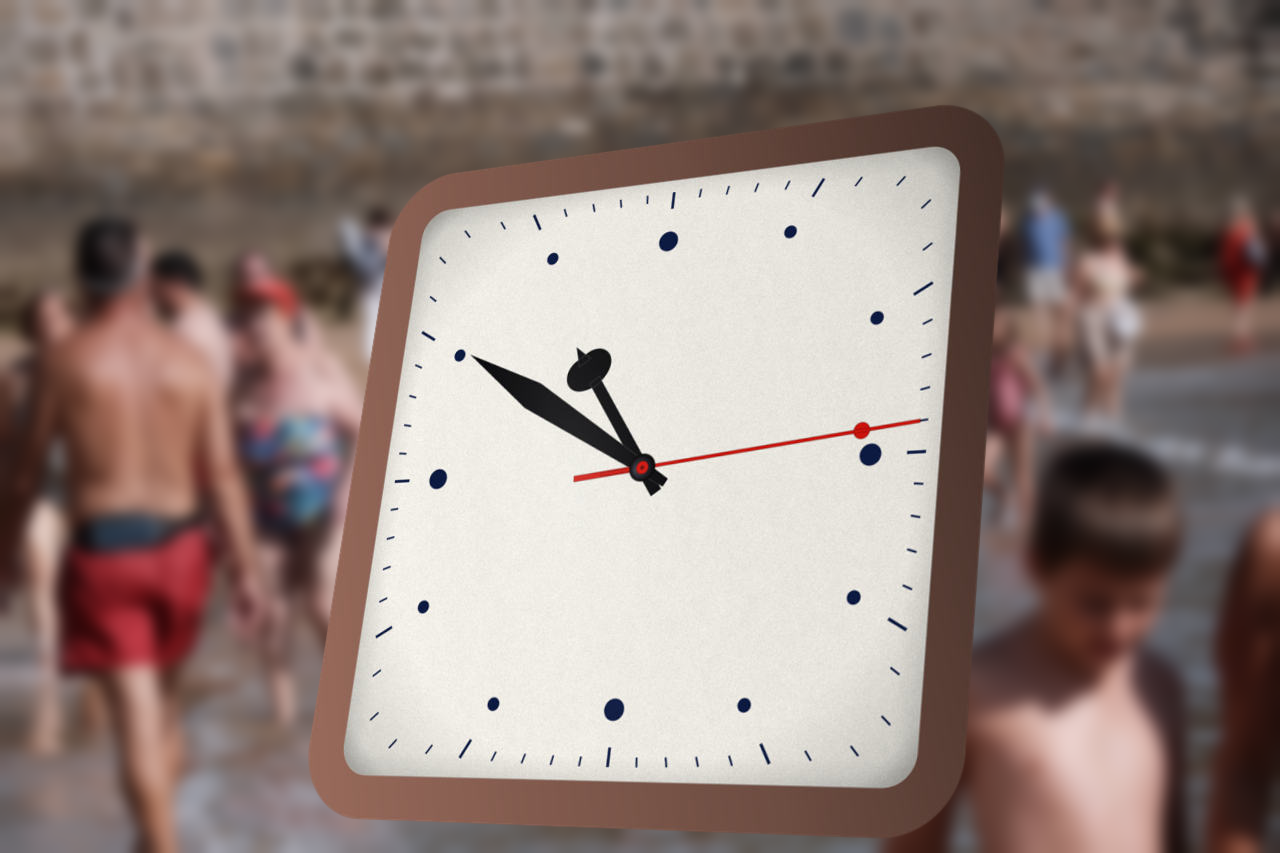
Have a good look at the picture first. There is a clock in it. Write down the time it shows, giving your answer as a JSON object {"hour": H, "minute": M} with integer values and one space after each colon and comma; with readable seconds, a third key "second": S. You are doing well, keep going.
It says {"hour": 10, "minute": 50, "second": 14}
